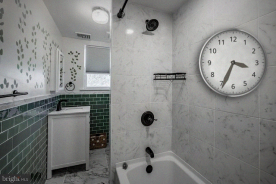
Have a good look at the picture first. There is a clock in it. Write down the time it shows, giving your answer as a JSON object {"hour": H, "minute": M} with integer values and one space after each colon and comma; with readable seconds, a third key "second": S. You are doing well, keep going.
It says {"hour": 3, "minute": 34}
